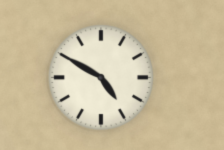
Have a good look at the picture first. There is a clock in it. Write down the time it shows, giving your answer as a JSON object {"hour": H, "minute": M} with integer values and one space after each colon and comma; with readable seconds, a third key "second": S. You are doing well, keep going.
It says {"hour": 4, "minute": 50}
